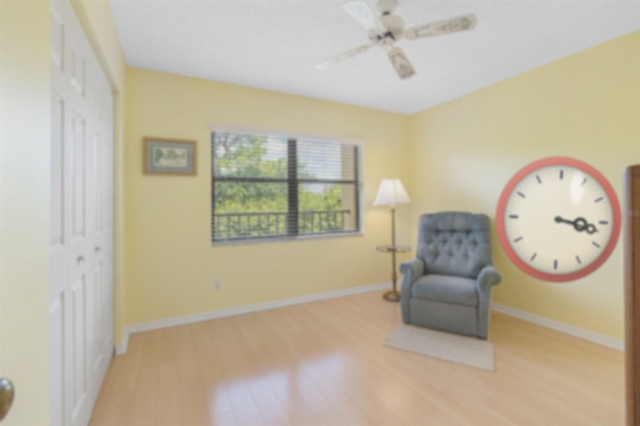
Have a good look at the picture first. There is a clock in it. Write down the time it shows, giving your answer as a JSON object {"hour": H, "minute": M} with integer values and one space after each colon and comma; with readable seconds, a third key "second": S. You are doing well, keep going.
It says {"hour": 3, "minute": 17}
